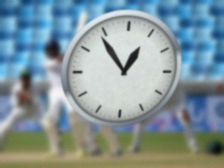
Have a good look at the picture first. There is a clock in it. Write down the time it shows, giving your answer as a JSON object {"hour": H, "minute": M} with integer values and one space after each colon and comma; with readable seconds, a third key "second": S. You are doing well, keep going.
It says {"hour": 12, "minute": 54}
